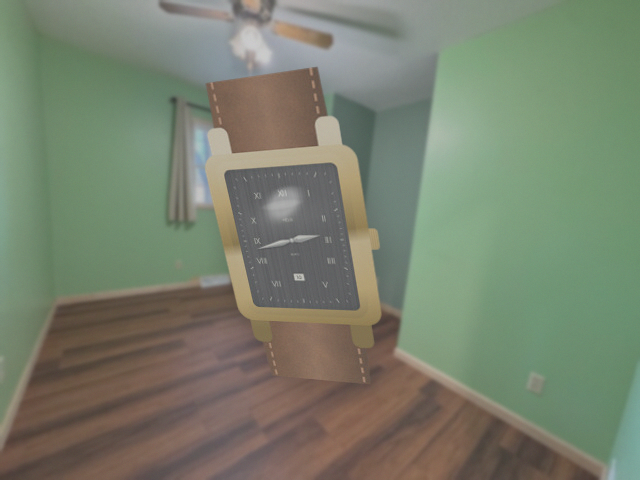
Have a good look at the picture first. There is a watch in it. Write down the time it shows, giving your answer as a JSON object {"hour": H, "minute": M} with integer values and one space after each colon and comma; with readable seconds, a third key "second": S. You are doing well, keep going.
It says {"hour": 2, "minute": 43}
